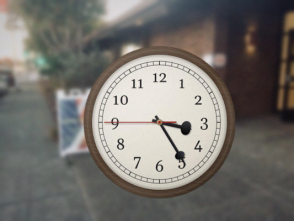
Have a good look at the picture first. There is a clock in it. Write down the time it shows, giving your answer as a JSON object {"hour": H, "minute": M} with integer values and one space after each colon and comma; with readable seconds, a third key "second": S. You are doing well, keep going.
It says {"hour": 3, "minute": 24, "second": 45}
